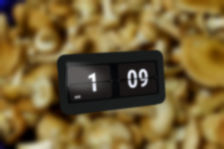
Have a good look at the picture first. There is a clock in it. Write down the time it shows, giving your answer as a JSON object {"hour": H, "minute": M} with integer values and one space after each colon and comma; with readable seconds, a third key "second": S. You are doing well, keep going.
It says {"hour": 1, "minute": 9}
